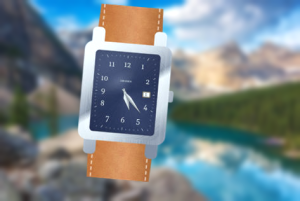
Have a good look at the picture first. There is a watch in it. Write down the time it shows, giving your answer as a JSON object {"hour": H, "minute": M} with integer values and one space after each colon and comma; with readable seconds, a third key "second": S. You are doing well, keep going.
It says {"hour": 5, "minute": 23}
